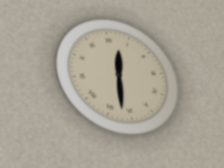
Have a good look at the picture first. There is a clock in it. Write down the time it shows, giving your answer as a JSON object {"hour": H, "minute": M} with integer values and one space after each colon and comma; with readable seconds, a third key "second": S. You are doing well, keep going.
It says {"hour": 12, "minute": 32}
